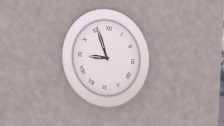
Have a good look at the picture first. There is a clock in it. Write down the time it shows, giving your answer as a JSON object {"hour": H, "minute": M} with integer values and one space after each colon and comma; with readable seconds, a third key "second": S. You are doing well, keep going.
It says {"hour": 8, "minute": 56}
